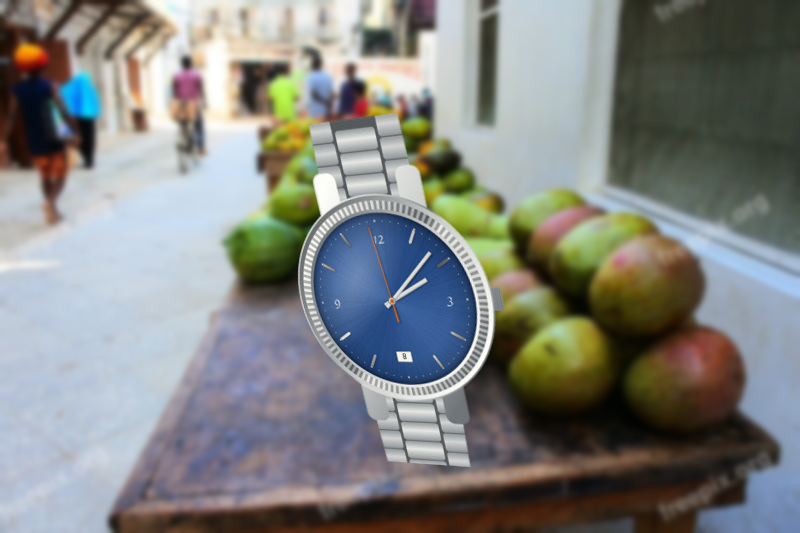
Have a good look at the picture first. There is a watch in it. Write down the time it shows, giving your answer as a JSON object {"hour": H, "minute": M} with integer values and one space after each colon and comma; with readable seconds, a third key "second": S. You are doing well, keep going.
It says {"hour": 2, "minute": 7, "second": 59}
